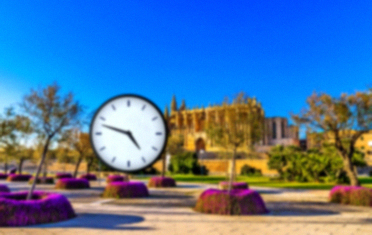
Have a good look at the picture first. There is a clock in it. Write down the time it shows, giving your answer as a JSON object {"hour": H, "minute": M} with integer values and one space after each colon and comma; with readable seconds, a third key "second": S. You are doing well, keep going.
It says {"hour": 4, "minute": 48}
